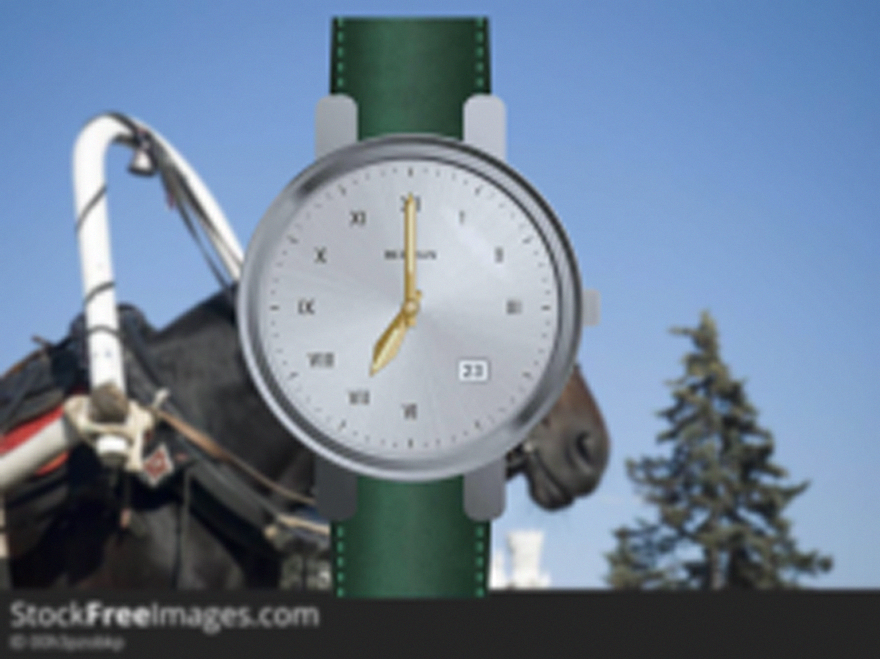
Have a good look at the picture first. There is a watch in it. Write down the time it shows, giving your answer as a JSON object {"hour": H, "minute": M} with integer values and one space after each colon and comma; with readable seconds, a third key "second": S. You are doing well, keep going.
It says {"hour": 7, "minute": 0}
